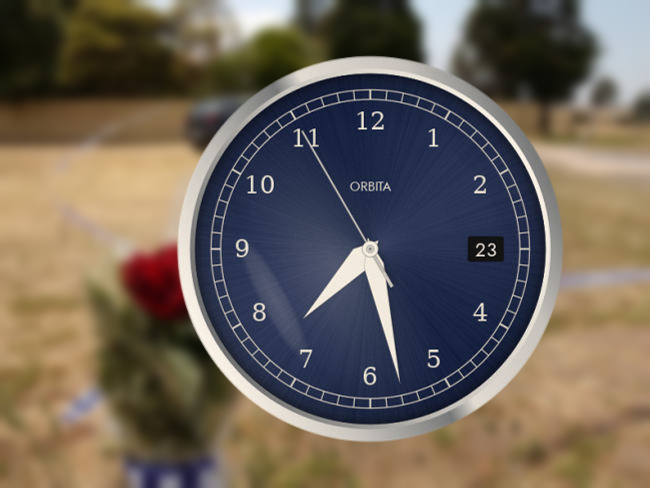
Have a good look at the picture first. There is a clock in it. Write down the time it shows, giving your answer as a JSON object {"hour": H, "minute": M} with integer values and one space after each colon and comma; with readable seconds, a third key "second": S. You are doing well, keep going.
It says {"hour": 7, "minute": 27, "second": 55}
